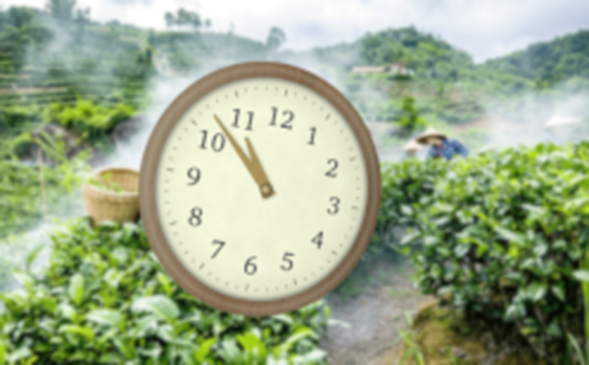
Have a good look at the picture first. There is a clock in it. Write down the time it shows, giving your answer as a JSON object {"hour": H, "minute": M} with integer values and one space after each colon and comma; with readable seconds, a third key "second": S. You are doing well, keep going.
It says {"hour": 10, "minute": 52}
